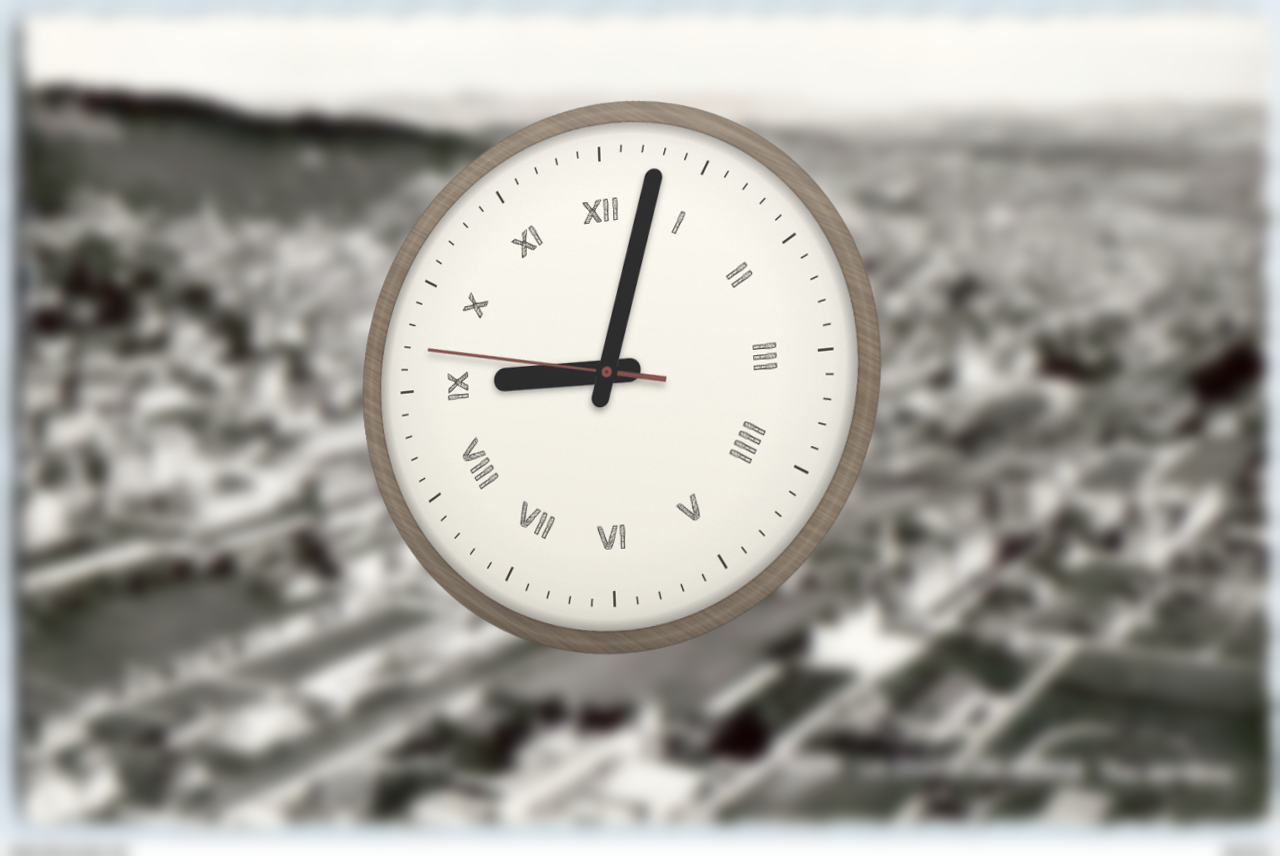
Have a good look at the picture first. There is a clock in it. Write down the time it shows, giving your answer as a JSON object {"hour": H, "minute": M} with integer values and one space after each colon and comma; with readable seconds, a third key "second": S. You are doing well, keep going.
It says {"hour": 9, "minute": 2, "second": 47}
